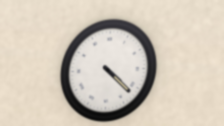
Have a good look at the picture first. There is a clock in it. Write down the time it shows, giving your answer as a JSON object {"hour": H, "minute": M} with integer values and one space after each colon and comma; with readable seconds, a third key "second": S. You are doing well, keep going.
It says {"hour": 4, "minute": 22}
